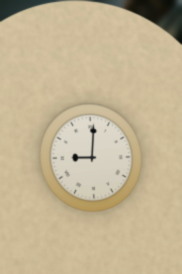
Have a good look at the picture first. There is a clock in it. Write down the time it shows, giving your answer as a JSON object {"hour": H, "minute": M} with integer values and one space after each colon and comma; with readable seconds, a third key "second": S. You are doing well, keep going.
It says {"hour": 9, "minute": 1}
